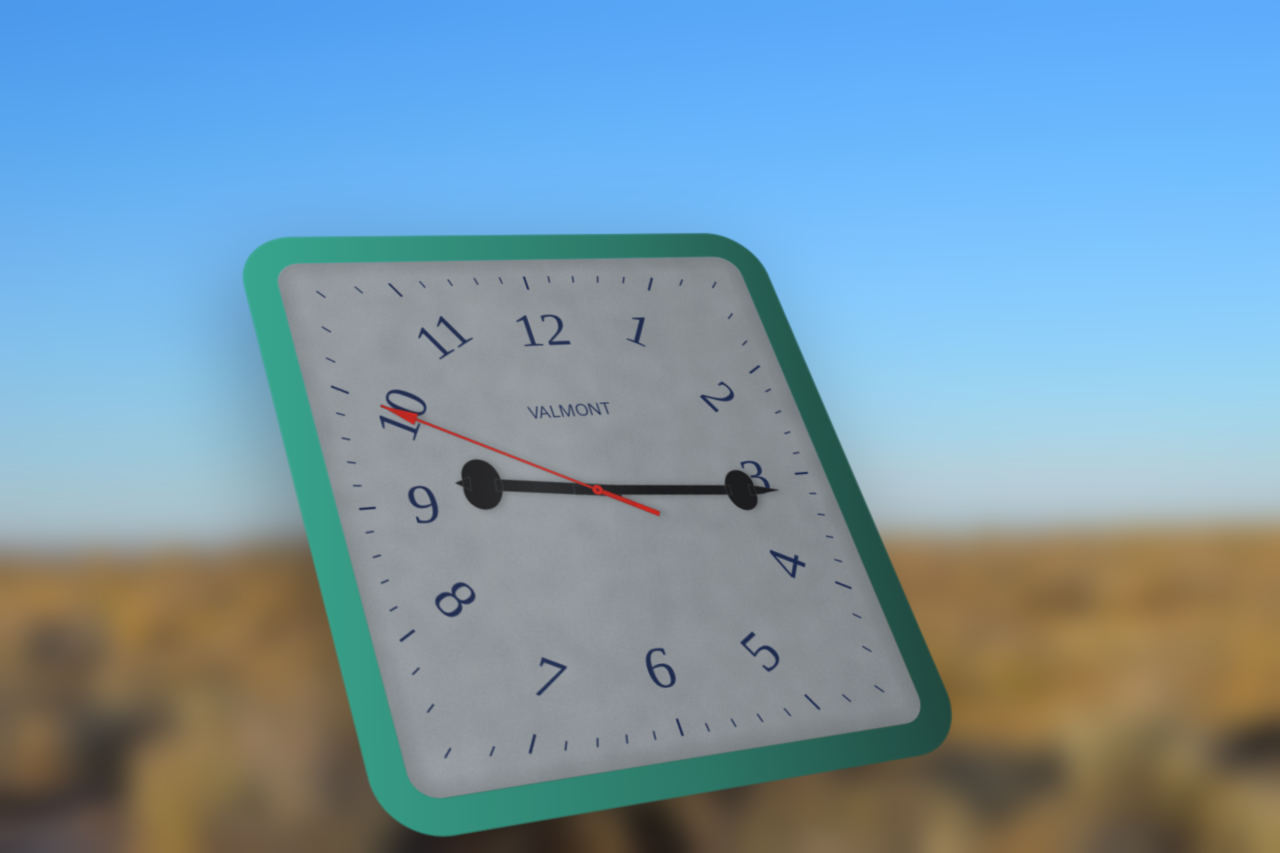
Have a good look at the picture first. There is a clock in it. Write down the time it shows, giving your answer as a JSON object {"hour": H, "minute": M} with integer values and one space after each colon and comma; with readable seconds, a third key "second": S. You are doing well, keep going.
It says {"hour": 9, "minute": 15, "second": 50}
